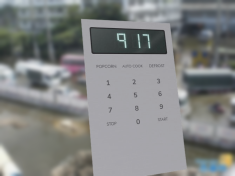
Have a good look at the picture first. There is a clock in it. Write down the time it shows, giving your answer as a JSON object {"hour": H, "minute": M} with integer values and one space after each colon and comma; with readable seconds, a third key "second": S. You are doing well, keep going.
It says {"hour": 9, "minute": 17}
